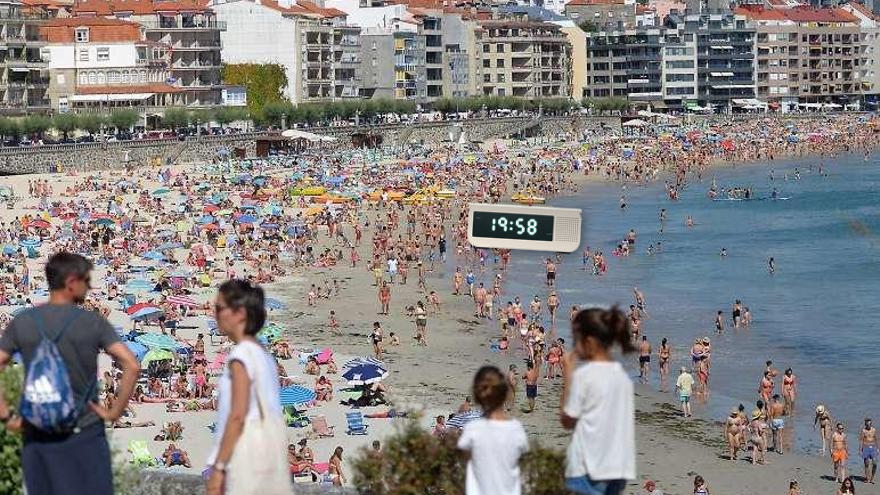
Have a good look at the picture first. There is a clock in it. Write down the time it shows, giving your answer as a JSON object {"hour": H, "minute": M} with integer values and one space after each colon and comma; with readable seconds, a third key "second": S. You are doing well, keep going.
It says {"hour": 19, "minute": 58}
